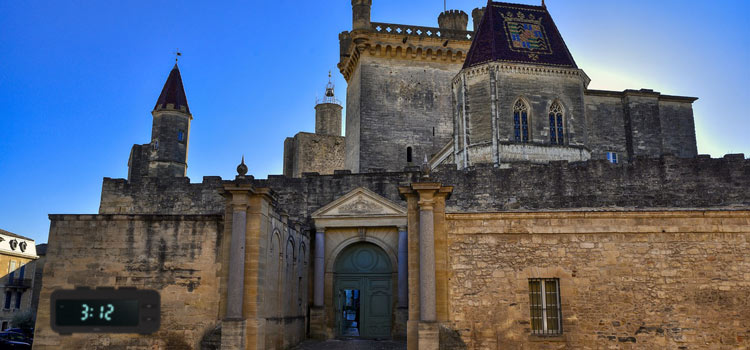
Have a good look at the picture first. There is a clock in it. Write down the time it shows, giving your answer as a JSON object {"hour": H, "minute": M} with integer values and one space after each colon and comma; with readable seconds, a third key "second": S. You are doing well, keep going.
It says {"hour": 3, "minute": 12}
